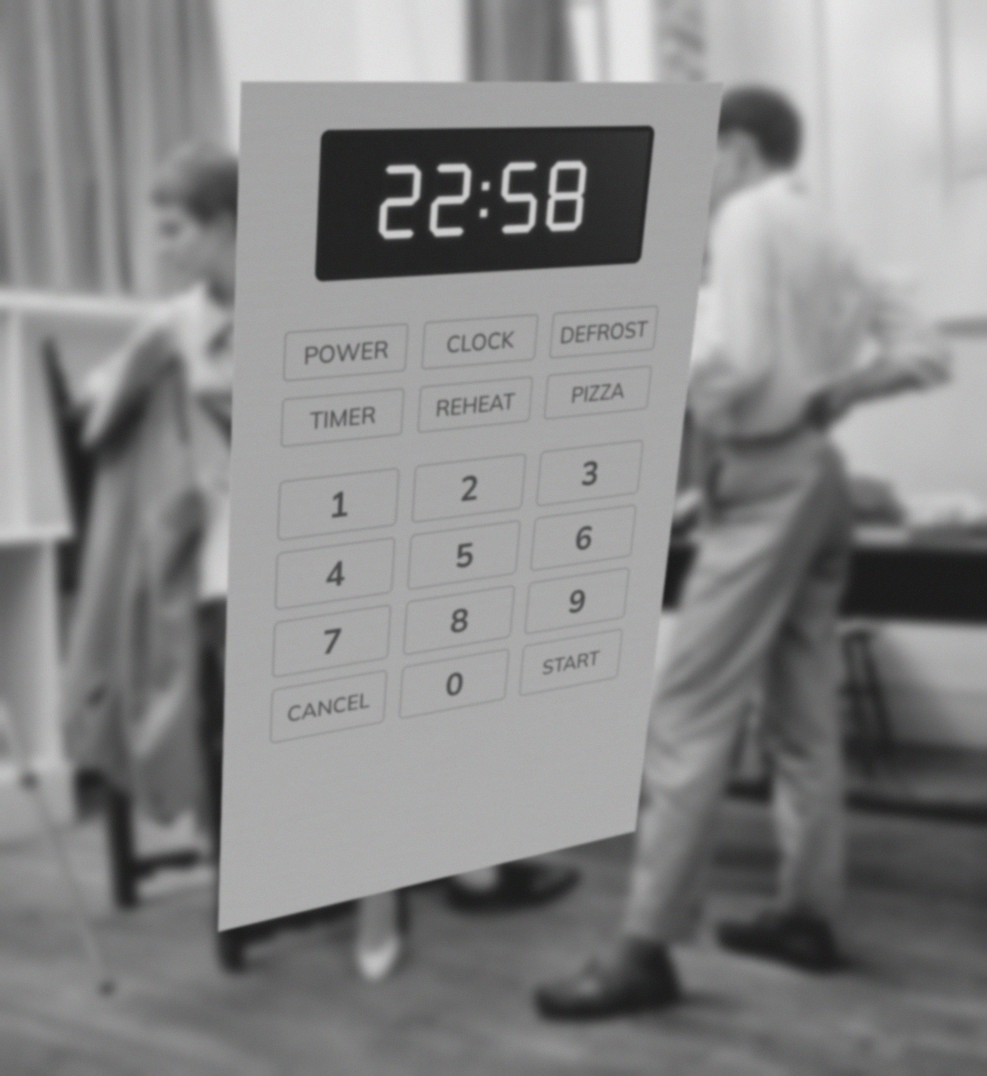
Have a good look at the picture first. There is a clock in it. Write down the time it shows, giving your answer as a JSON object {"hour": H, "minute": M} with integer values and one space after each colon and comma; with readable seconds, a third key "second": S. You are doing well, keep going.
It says {"hour": 22, "minute": 58}
